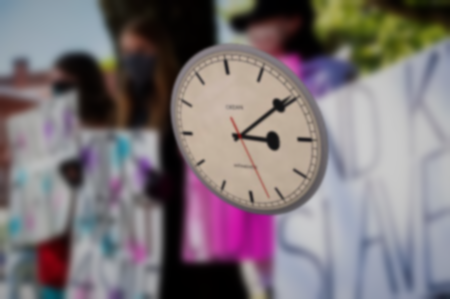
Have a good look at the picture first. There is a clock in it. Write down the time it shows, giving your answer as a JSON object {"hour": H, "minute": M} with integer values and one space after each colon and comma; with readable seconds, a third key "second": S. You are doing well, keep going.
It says {"hour": 3, "minute": 9, "second": 27}
